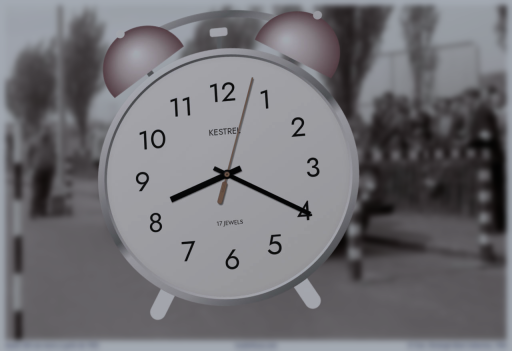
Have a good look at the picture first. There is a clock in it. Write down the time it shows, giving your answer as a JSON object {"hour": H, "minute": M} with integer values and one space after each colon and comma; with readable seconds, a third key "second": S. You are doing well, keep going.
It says {"hour": 8, "minute": 20, "second": 3}
